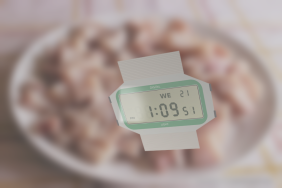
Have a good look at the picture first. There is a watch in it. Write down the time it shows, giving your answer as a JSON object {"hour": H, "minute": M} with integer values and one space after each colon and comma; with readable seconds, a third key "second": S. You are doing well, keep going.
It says {"hour": 1, "minute": 9, "second": 51}
